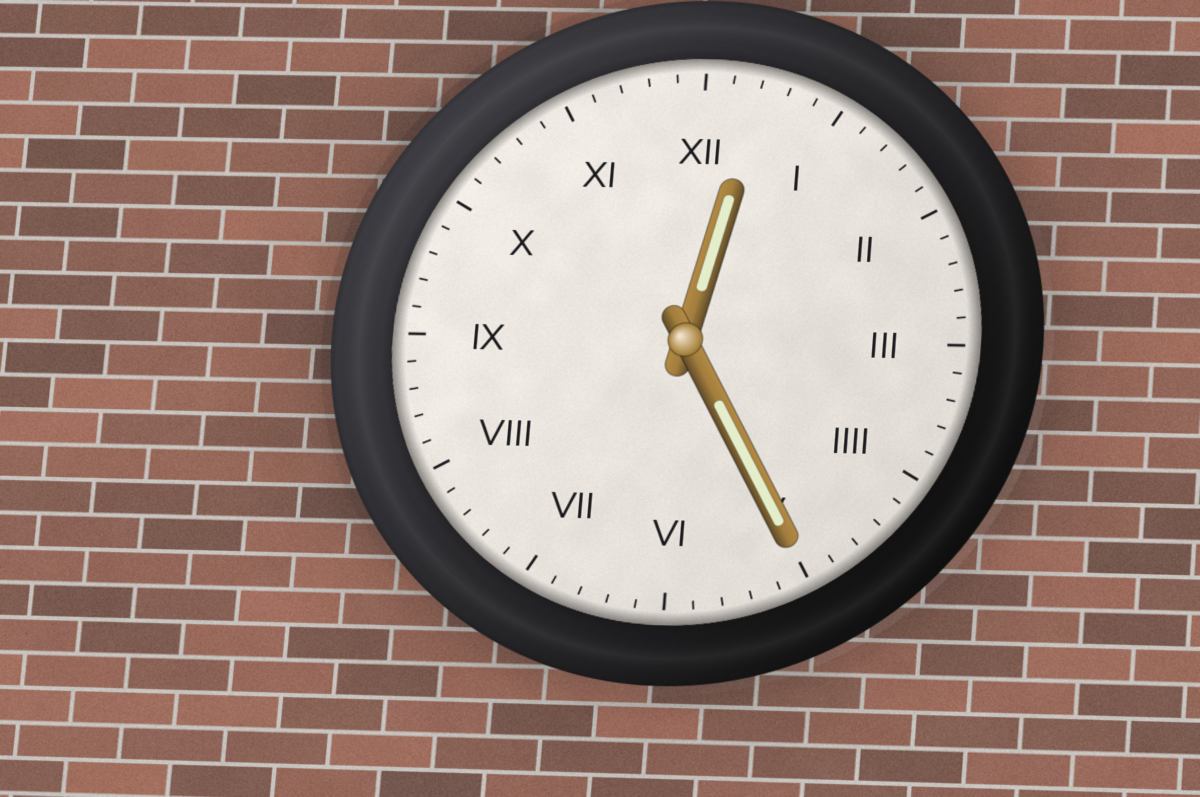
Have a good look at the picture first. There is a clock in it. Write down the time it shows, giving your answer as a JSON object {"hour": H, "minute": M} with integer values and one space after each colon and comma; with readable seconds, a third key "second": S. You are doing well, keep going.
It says {"hour": 12, "minute": 25}
